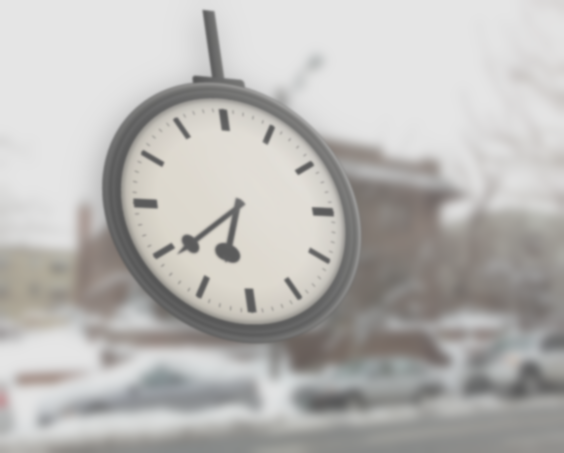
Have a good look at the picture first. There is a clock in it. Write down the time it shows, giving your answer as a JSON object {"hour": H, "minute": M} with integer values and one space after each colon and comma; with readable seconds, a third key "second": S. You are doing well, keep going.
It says {"hour": 6, "minute": 39}
